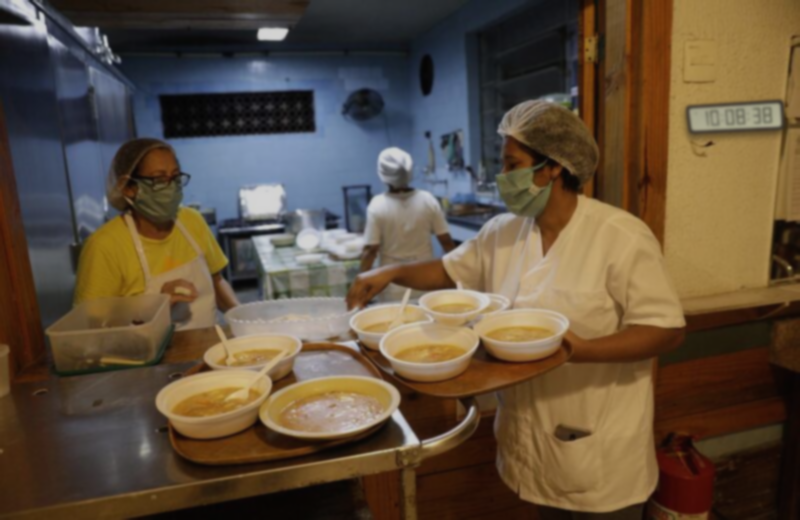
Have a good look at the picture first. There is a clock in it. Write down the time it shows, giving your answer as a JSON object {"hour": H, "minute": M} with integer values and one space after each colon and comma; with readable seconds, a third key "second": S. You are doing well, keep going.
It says {"hour": 10, "minute": 8, "second": 38}
